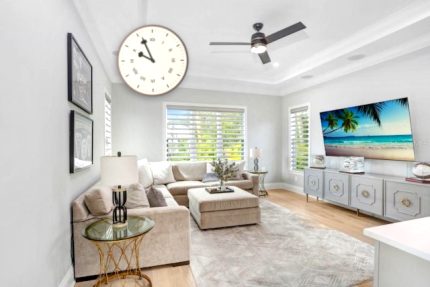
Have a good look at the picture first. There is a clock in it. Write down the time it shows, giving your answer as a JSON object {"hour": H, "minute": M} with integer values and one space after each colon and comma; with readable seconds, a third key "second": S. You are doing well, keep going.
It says {"hour": 9, "minute": 56}
